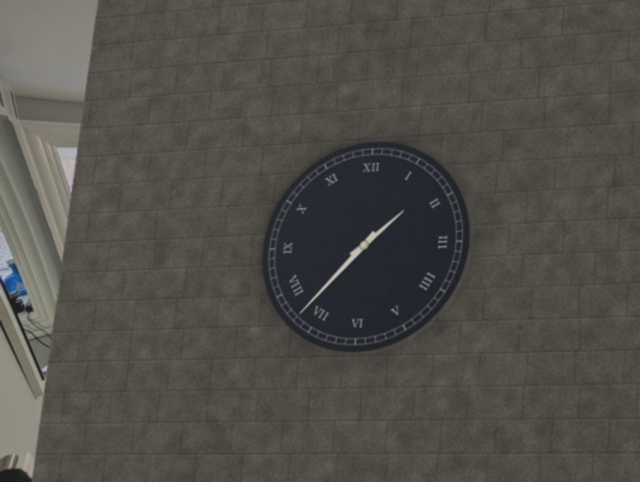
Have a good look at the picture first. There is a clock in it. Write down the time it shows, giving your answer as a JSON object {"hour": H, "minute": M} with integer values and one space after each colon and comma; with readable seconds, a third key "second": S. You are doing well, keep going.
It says {"hour": 1, "minute": 37}
